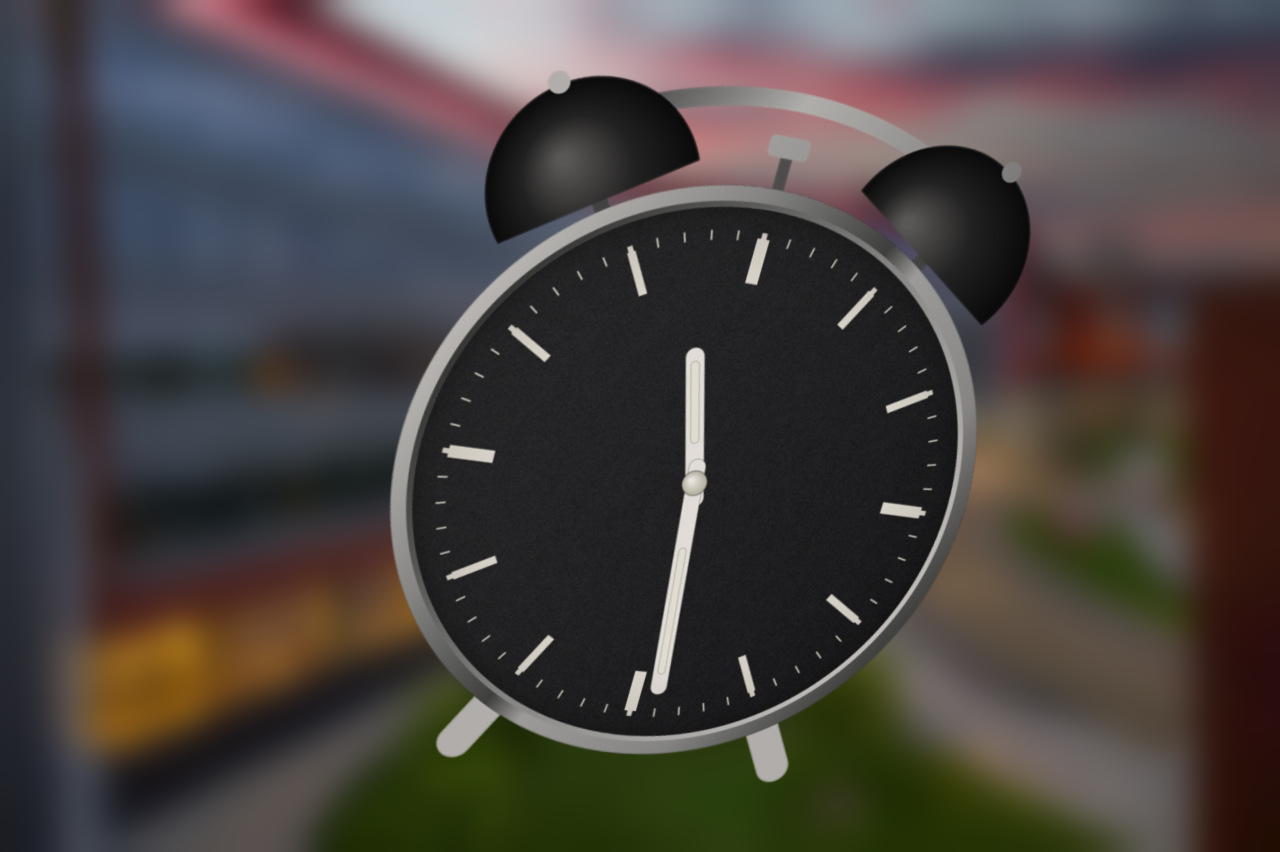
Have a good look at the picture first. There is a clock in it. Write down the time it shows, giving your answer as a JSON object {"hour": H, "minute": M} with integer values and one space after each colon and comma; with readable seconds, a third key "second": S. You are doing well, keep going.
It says {"hour": 11, "minute": 29}
